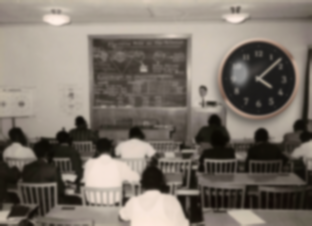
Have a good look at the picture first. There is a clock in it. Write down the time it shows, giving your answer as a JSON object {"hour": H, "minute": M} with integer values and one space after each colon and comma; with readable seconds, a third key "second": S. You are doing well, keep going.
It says {"hour": 4, "minute": 8}
